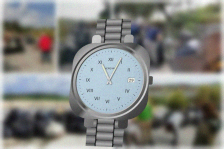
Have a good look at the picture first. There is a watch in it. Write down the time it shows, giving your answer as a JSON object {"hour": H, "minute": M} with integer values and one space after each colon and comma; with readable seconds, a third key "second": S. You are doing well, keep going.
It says {"hour": 11, "minute": 4}
